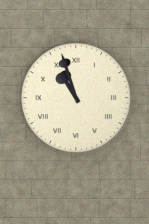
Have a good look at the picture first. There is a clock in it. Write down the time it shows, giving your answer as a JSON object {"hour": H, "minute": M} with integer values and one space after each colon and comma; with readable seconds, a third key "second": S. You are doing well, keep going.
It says {"hour": 10, "minute": 57}
